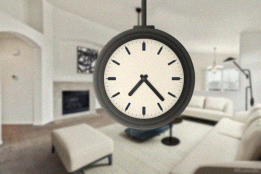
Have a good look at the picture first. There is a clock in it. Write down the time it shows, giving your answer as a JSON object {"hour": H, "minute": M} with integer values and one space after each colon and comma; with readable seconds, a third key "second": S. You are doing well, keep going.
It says {"hour": 7, "minute": 23}
